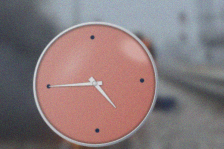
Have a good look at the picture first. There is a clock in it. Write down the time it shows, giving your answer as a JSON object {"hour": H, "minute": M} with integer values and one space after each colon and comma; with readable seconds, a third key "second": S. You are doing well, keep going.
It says {"hour": 4, "minute": 45}
